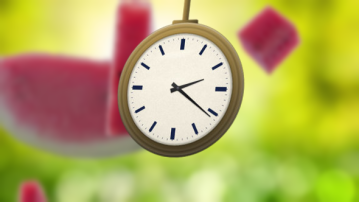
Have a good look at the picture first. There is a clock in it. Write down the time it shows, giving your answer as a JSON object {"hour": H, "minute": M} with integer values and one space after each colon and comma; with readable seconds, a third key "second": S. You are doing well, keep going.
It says {"hour": 2, "minute": 21}
